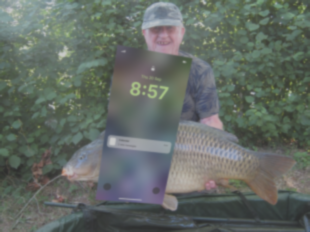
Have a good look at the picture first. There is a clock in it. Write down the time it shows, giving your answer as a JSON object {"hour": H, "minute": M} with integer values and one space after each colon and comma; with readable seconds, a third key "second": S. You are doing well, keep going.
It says {"hour": 8, "minute": 57}
